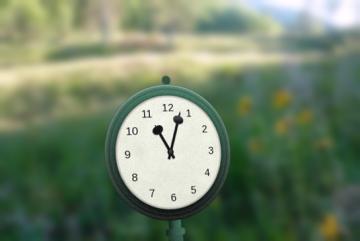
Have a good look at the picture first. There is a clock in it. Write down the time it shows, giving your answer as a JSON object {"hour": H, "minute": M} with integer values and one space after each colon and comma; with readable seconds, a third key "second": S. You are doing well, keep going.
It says {"hour": 11, "minute": 3}
